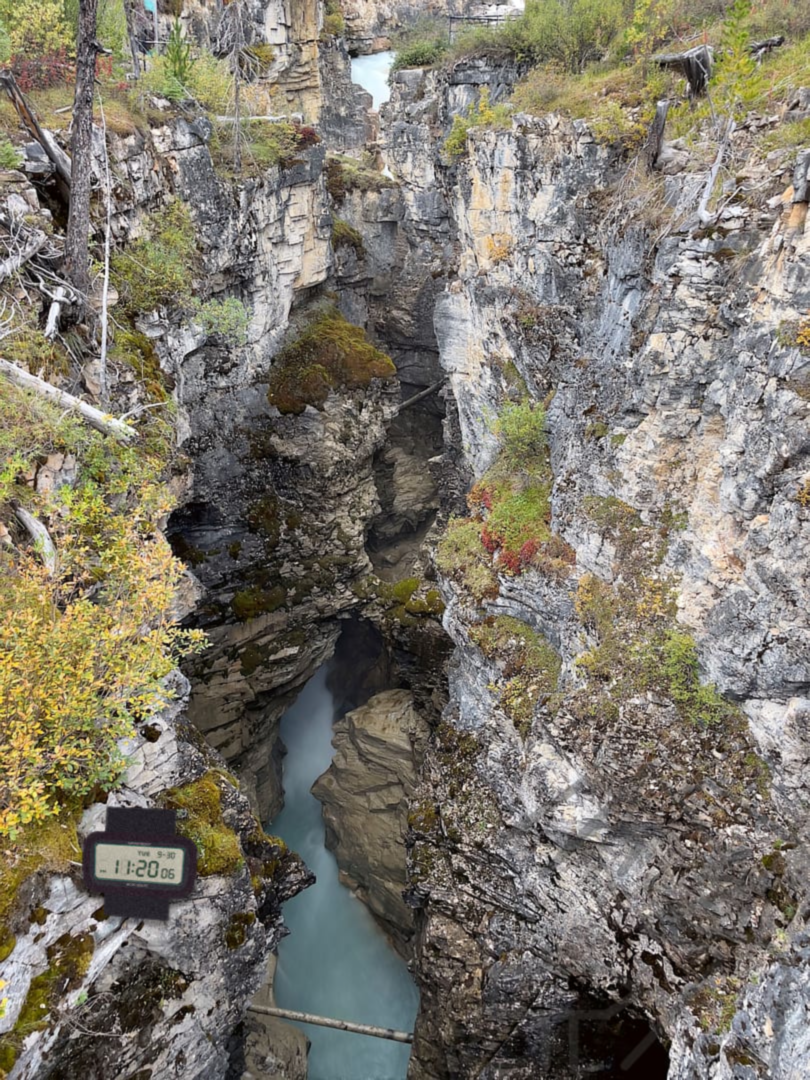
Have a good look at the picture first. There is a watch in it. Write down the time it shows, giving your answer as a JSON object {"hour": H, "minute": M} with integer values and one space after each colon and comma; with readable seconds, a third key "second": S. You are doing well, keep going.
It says {"hour": 11, "minute": 20, "second": 6}
